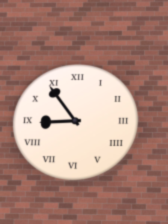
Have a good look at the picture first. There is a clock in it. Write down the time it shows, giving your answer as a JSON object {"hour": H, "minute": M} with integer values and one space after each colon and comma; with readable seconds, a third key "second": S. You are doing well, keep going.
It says {"hour": 8, "minute": 54}
